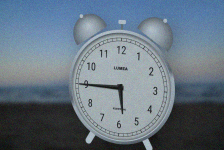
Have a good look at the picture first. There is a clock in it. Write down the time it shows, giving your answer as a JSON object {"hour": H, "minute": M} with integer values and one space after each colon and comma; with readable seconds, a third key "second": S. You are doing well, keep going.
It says {"hour": 5, "minute": 45}
